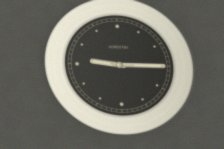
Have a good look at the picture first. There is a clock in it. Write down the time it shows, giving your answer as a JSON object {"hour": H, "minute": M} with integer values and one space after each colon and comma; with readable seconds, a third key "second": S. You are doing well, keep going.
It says {"hour": 9, "minute": 15}
